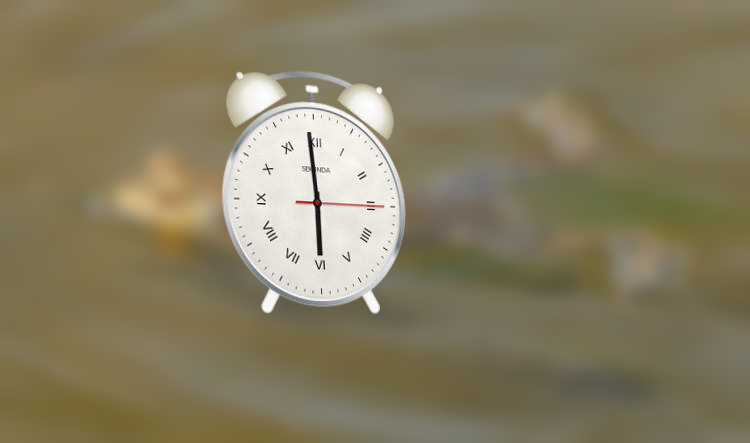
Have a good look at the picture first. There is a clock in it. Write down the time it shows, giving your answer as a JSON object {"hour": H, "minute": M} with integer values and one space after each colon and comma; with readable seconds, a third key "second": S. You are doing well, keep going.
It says {"hour": 5, "minute": 59, "second": 15}
